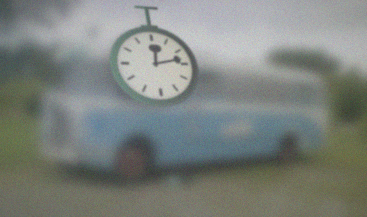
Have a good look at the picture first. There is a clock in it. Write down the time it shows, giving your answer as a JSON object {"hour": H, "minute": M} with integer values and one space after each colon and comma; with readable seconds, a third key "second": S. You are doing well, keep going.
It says {"hour": 12, "minute": 13}
